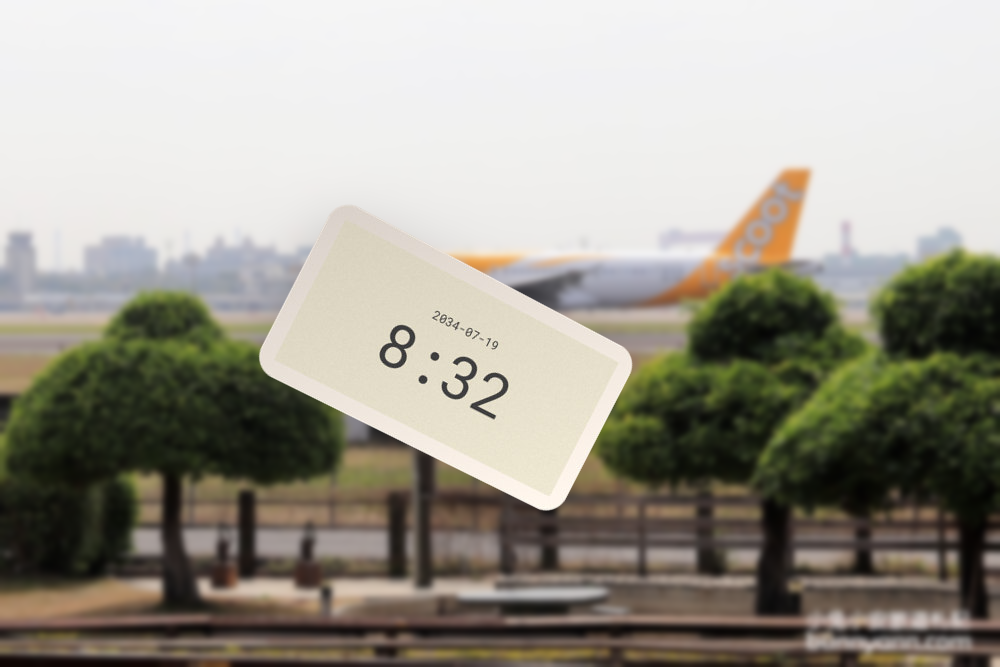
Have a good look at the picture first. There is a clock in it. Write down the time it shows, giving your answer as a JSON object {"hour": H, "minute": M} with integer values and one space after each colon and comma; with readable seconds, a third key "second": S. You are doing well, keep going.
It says {"hour": 8, "minute": 32}
